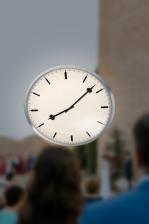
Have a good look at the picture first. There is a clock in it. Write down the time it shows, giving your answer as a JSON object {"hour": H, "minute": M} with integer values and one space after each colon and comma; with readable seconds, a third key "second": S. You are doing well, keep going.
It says {"hour": 8, "minute": 8}
